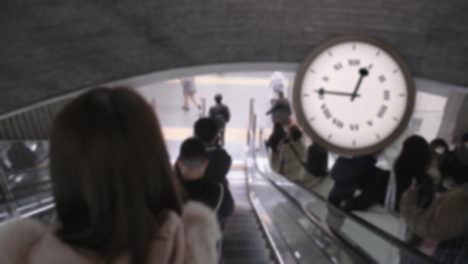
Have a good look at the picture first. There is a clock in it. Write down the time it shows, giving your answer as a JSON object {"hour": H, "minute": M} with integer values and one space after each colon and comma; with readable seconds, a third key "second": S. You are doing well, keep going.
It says {"hour": 12, "minute": 46}
